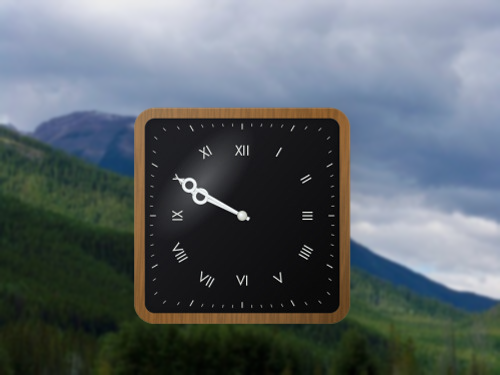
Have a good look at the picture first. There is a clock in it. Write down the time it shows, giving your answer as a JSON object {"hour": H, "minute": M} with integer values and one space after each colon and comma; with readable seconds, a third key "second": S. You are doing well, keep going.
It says {"hour": 9, "minute": 50}
